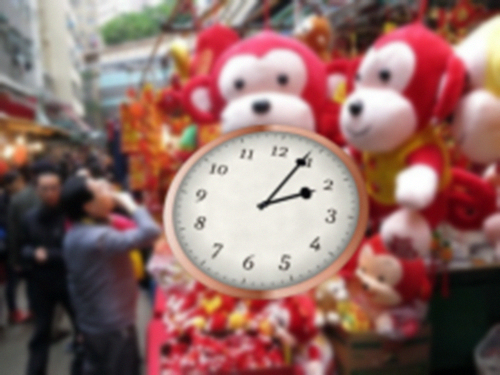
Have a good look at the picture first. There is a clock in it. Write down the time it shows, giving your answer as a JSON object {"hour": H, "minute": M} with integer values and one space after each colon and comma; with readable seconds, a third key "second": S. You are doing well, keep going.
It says {"hour": 2, "minute": 4}
